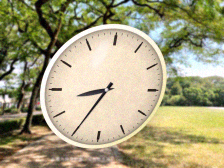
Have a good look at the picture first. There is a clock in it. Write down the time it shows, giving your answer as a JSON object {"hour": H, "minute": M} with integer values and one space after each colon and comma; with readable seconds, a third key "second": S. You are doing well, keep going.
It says {"hour": 8, "minute": 35}
